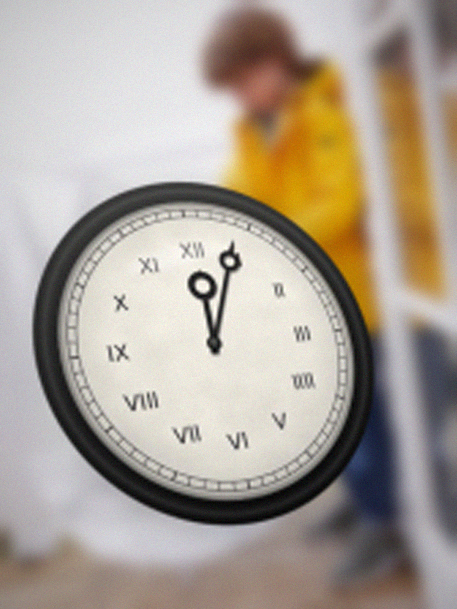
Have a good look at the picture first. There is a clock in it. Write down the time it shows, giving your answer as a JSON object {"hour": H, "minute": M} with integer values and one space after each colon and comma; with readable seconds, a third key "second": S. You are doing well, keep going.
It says {"hour": 12, "minute": 4}
